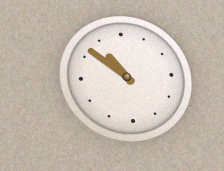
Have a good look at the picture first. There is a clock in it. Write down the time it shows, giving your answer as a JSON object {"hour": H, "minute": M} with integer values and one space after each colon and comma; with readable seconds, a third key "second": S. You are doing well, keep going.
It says {"hour": 10, "minute": 52}
